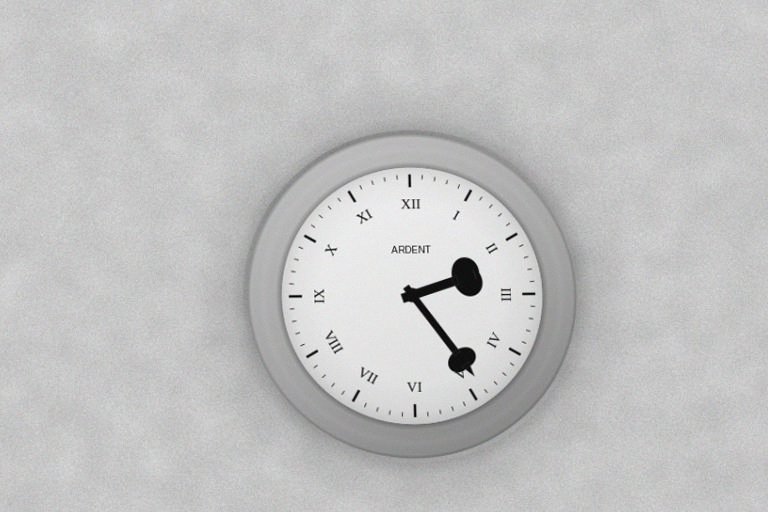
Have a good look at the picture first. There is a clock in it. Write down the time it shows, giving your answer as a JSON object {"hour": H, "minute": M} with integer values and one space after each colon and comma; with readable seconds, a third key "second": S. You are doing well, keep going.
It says {"hour": 2, "minute": 24}
